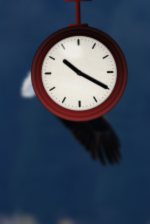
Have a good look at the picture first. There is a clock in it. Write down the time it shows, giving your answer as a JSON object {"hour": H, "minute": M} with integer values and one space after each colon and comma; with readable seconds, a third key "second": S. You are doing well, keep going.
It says {"hour": 10, "minute": 20}
